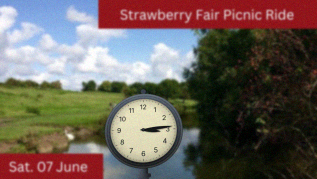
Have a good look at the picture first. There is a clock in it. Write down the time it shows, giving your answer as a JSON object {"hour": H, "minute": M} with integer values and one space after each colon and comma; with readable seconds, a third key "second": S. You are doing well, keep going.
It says {"hour": 3, "minute": 14}
